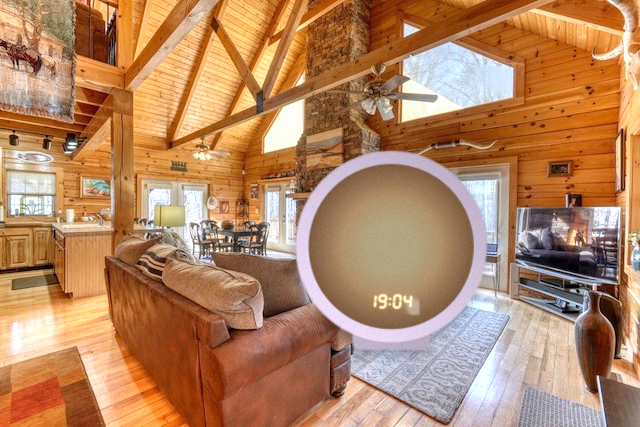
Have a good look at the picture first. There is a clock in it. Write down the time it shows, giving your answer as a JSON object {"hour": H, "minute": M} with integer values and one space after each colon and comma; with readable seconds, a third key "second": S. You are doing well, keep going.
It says {"hour": 19, "minute": 4}
